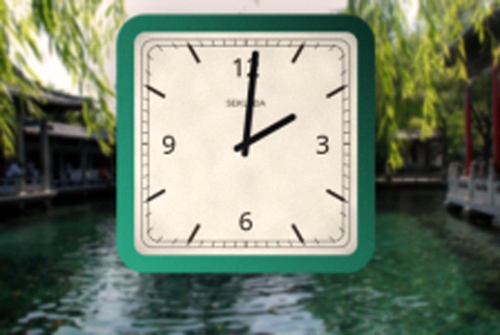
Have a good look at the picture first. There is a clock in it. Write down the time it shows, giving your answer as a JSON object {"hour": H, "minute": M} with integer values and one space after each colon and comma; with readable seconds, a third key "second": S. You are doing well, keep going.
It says {"hour": 2, "minute": 1}
